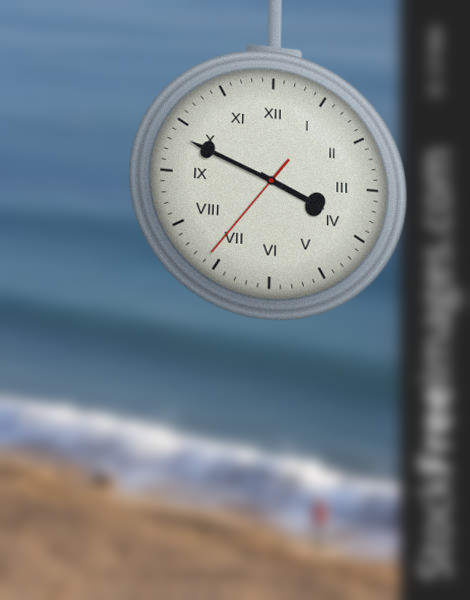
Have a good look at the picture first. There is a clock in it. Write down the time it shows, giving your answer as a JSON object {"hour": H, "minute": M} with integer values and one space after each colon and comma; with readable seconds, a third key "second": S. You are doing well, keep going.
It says {"hour": 3, "minute": 48, "second": 36}
